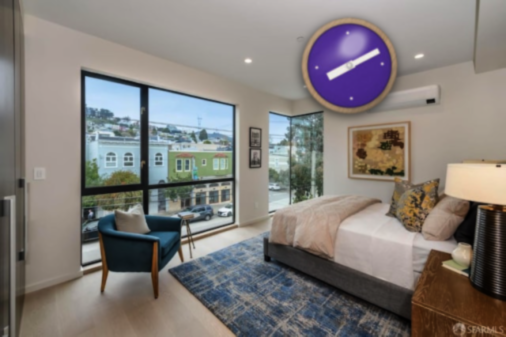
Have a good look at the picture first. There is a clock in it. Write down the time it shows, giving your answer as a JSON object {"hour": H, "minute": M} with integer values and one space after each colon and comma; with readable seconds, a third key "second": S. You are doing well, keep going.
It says {"hour": 8, "minute": 11}
